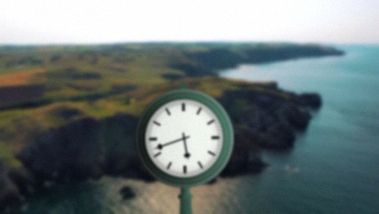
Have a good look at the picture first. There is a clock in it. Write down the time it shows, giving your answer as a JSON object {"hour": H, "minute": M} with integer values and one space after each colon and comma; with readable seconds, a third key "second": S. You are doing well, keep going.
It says {"hour": 5, "minute": 42}
